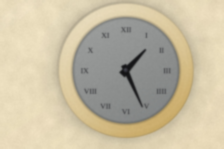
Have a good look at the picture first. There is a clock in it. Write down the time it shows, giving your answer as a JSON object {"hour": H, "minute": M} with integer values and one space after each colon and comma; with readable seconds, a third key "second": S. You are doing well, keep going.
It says {"hour": 1, "minute": 26}
